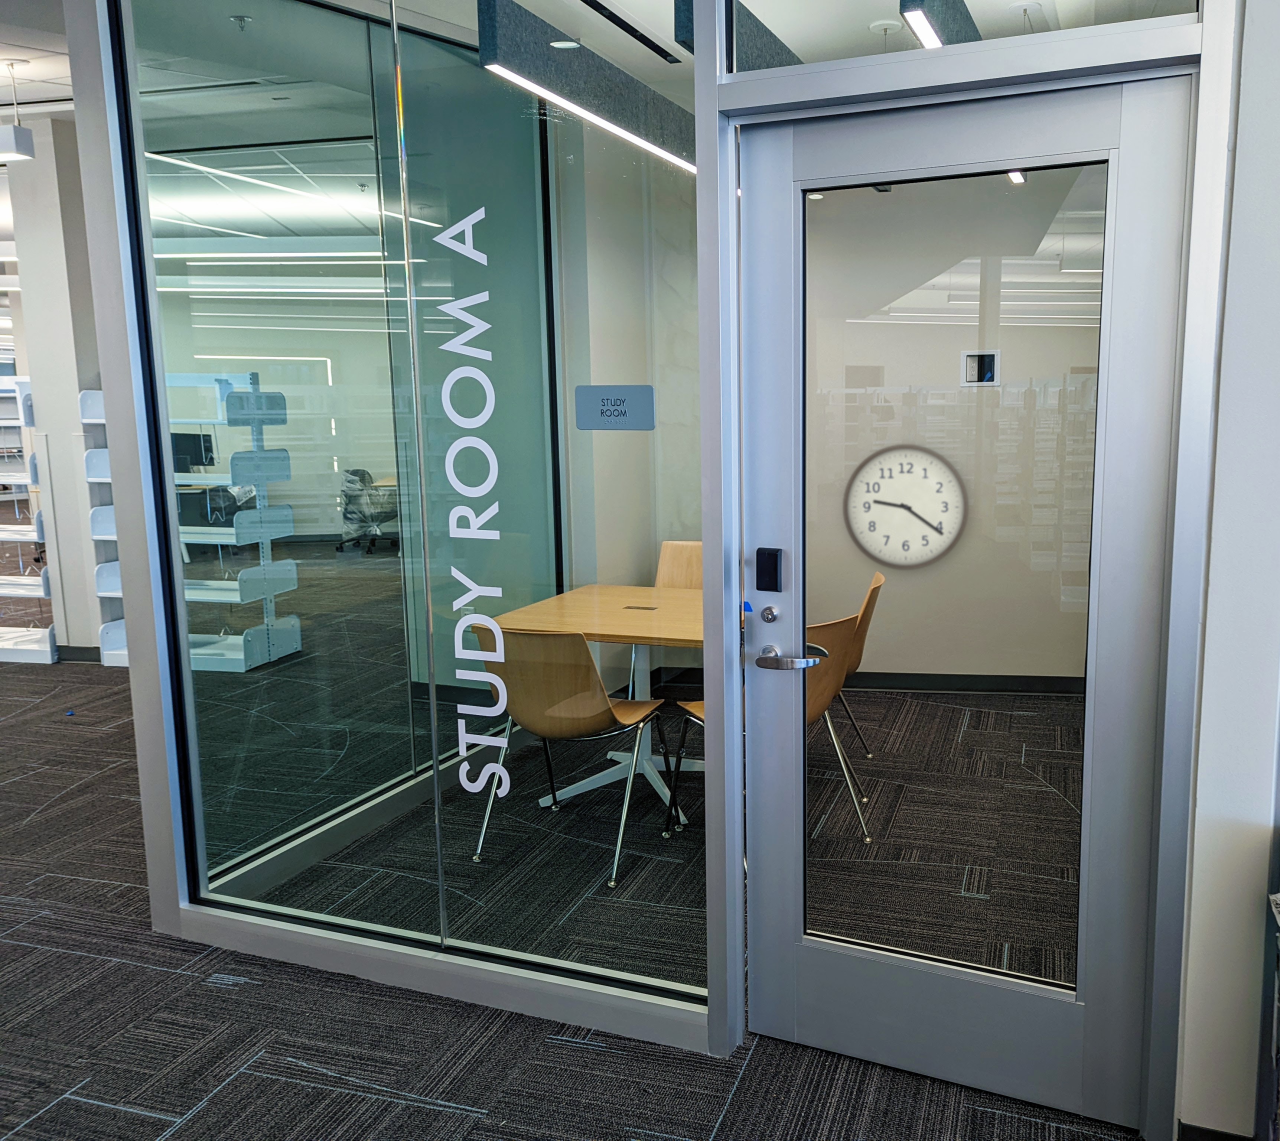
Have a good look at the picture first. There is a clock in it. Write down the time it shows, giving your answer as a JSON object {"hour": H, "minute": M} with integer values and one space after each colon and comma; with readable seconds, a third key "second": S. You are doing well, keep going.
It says {"hour": 9, "minute": 21}
